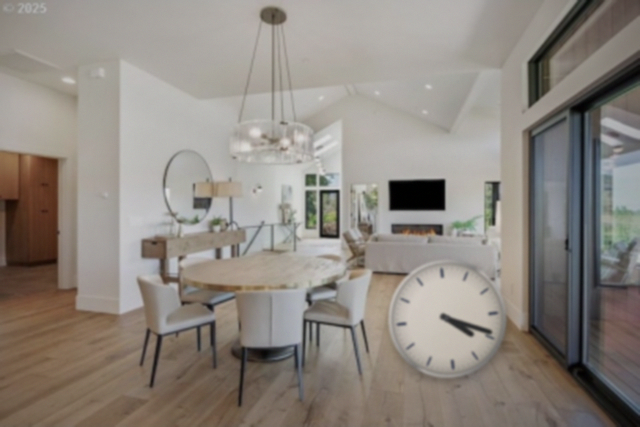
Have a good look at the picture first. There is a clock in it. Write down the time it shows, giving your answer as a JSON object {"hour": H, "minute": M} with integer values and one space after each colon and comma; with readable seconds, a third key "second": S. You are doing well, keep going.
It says {"hour": 4, "minute": 19}
